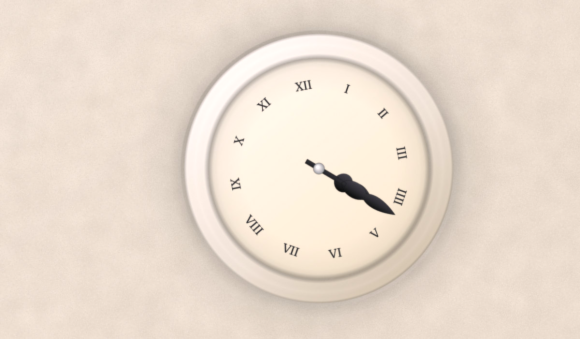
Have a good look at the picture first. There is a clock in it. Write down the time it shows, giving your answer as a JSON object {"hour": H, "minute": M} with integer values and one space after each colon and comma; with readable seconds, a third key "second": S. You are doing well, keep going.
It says {"hour": 4, "minute": 22}
